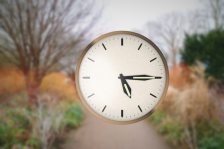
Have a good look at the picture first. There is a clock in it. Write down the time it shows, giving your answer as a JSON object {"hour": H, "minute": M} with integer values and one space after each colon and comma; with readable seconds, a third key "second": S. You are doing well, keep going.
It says {"hour": 5, "minute": 15}
